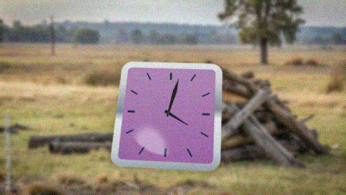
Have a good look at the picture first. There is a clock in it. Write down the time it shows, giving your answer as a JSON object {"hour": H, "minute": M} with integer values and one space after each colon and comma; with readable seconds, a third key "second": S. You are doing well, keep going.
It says {"hour": 4, "minute": 2}
